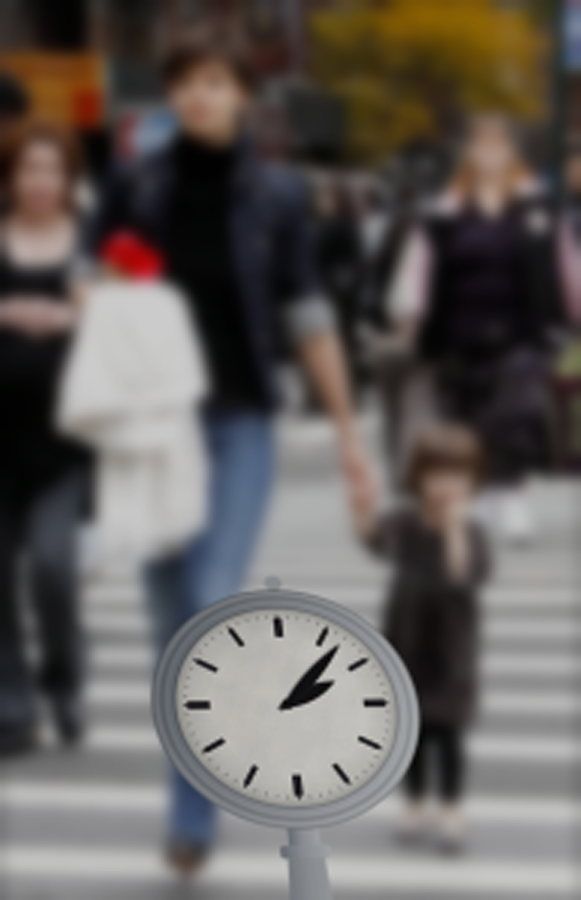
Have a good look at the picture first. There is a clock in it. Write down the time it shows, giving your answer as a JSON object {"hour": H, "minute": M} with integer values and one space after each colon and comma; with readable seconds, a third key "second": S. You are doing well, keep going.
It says {"hour": 2, "minute": 7}
